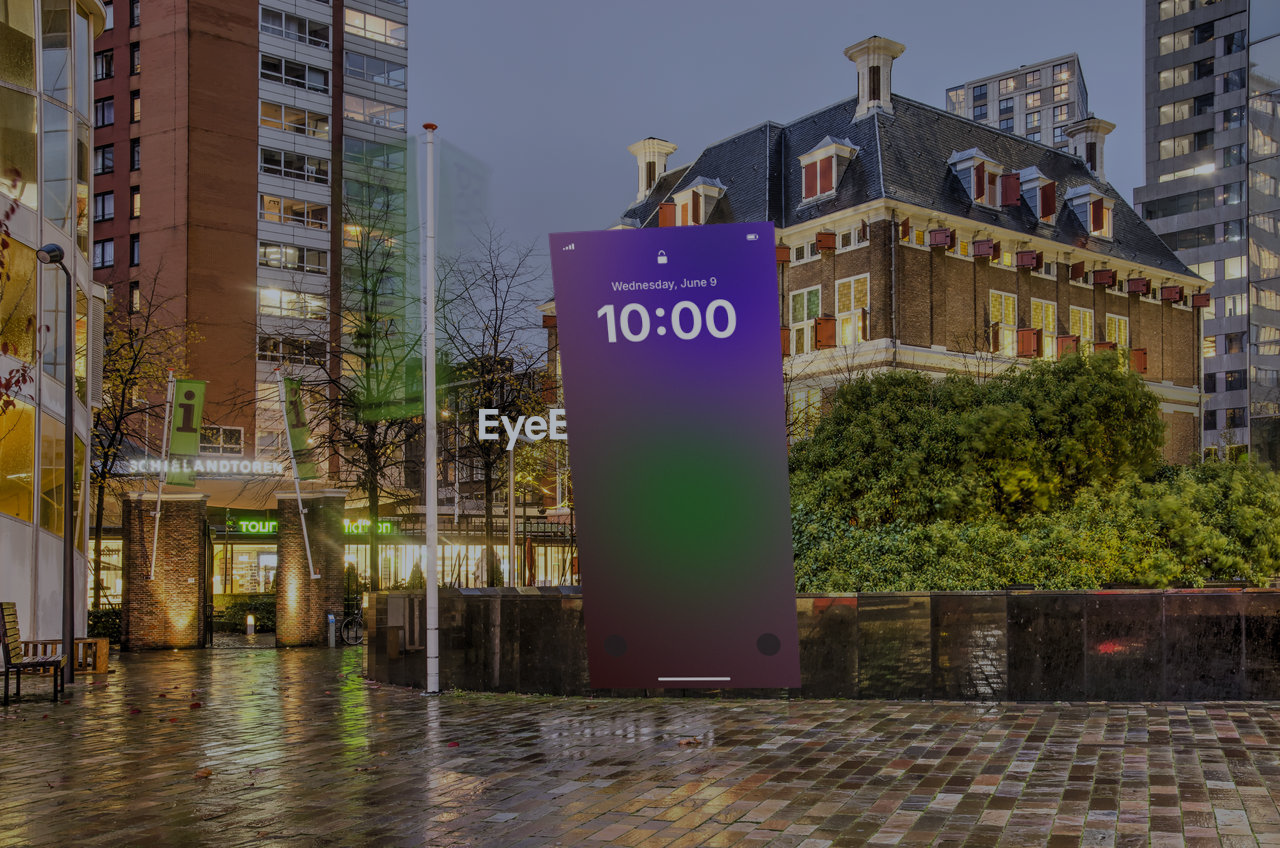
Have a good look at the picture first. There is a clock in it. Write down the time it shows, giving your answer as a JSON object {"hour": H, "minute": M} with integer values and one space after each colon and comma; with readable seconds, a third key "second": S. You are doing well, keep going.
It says {"hour": 10, "minute": 0}
